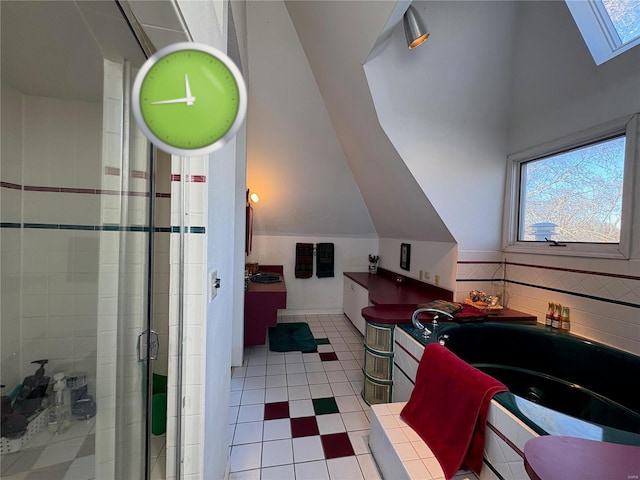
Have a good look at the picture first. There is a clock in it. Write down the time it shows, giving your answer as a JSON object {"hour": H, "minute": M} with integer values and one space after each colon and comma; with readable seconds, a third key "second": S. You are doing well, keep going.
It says {"hour": 11, "minute": 44}
